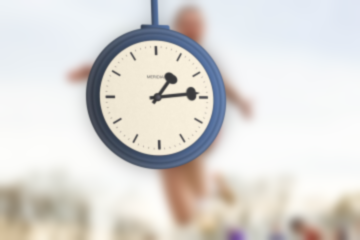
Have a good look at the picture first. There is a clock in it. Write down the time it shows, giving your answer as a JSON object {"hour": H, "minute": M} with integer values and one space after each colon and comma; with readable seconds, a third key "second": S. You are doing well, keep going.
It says {"hour": 1, "minute": 14}
